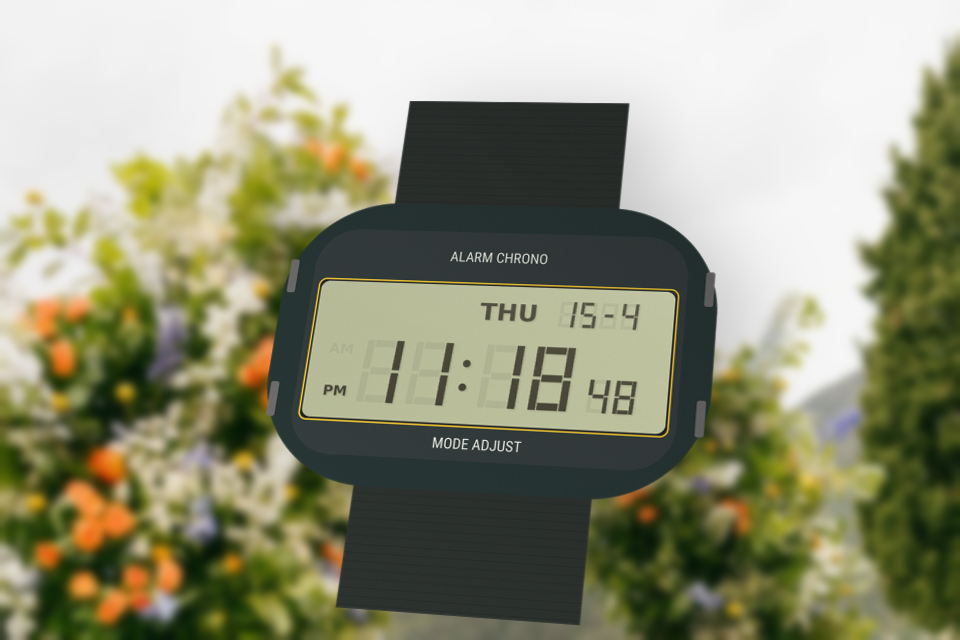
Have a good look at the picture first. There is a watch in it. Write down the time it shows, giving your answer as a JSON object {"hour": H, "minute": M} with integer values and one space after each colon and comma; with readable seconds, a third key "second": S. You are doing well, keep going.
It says {"hour": 11, "minute": 18, "second": 48}
